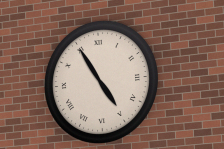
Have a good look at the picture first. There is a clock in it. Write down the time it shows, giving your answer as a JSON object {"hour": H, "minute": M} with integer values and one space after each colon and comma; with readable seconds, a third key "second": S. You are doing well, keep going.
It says {"hour": 4, "minute": 55}
